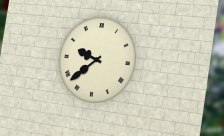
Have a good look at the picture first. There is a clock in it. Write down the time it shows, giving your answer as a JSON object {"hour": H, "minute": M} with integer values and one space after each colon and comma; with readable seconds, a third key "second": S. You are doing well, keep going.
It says {"hour": 9, "minute": 38}
